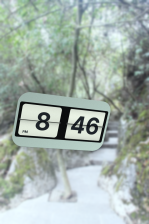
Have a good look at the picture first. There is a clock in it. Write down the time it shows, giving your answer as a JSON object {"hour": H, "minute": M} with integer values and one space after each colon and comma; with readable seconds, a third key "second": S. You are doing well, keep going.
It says {"hour": 8, "minute": 46}
